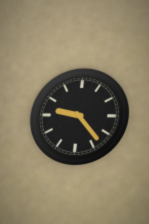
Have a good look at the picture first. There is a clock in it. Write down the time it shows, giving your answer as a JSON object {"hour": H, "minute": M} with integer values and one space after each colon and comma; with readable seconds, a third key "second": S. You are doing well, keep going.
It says {"hour": 9, "minute": 23}
